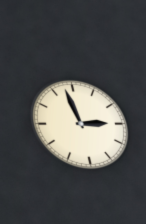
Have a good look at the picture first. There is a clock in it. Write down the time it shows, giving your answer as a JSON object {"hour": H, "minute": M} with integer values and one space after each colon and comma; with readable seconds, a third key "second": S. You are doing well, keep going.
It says {"hour": 2, "minute": 58}
